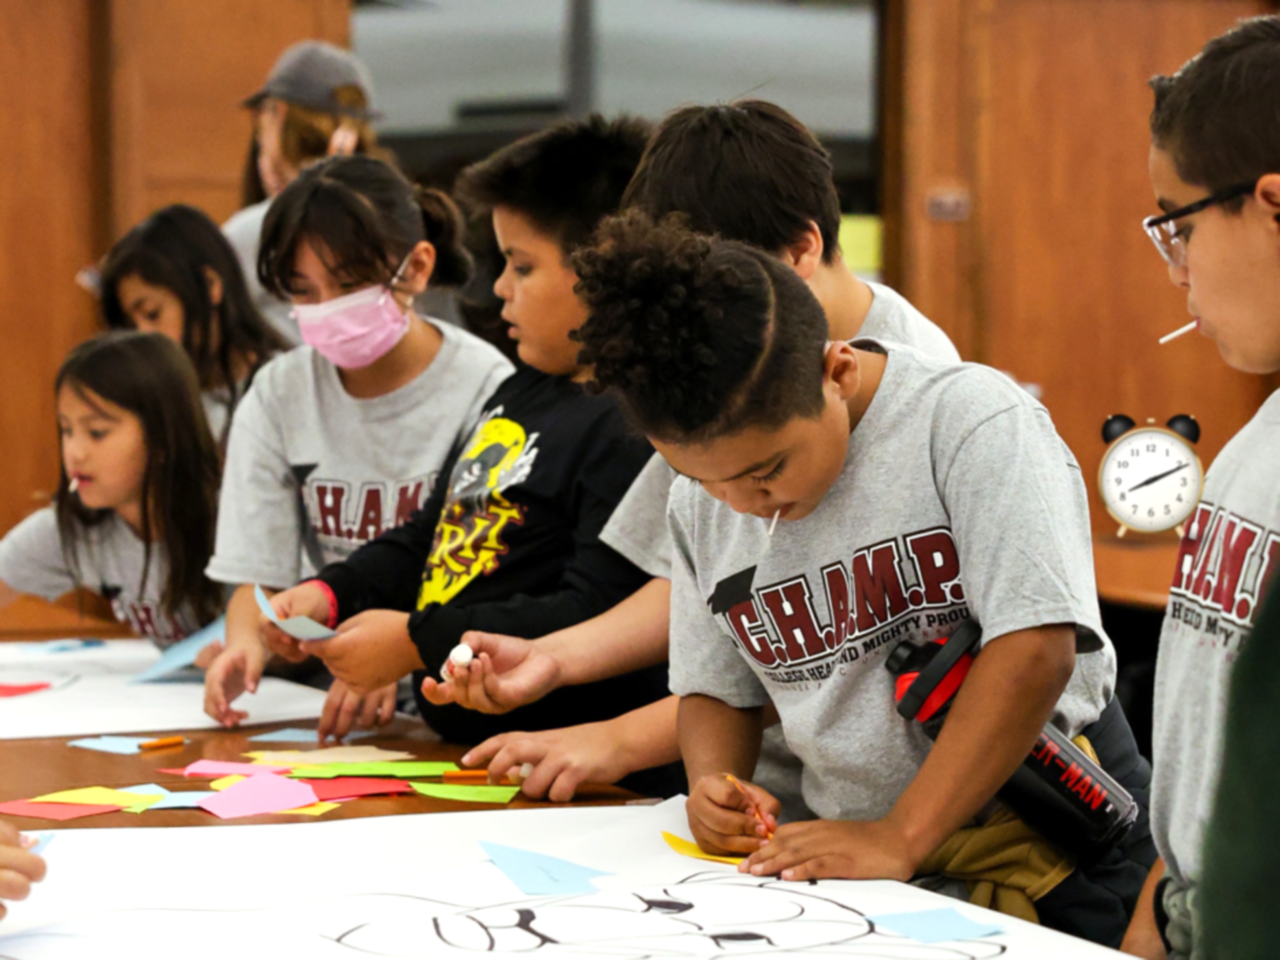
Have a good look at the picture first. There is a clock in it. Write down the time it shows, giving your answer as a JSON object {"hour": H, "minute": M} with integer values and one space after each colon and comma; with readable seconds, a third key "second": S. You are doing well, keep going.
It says {"hour": 8, "minute": 11}
